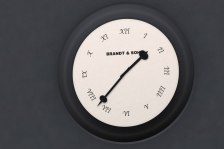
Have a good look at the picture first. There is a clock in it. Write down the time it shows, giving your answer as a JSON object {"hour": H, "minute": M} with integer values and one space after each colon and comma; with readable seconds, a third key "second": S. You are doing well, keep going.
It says {"hour": 1, "minute": 37}
